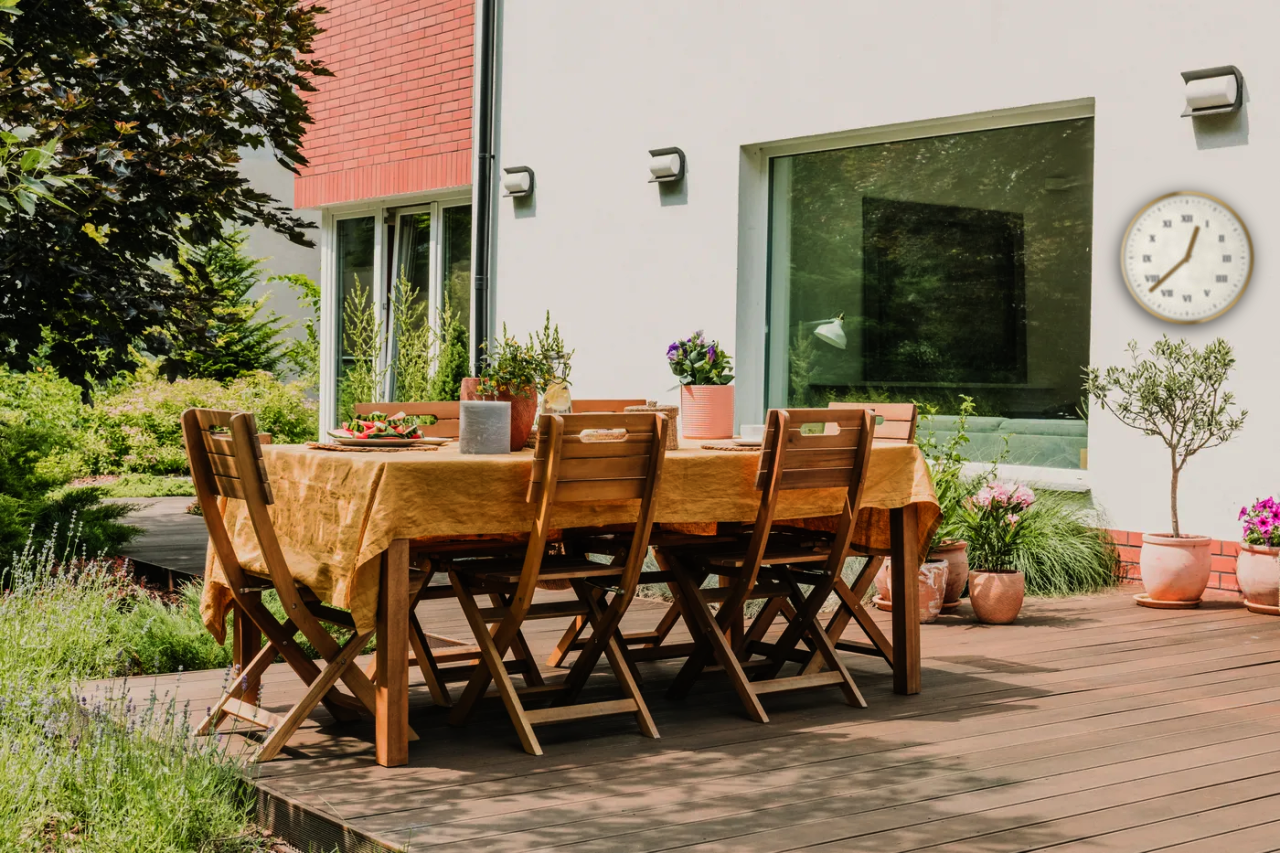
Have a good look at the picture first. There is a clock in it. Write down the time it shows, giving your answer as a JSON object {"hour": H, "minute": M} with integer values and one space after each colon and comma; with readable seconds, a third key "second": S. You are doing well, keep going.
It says {"hour": 12, "minute": 38}
